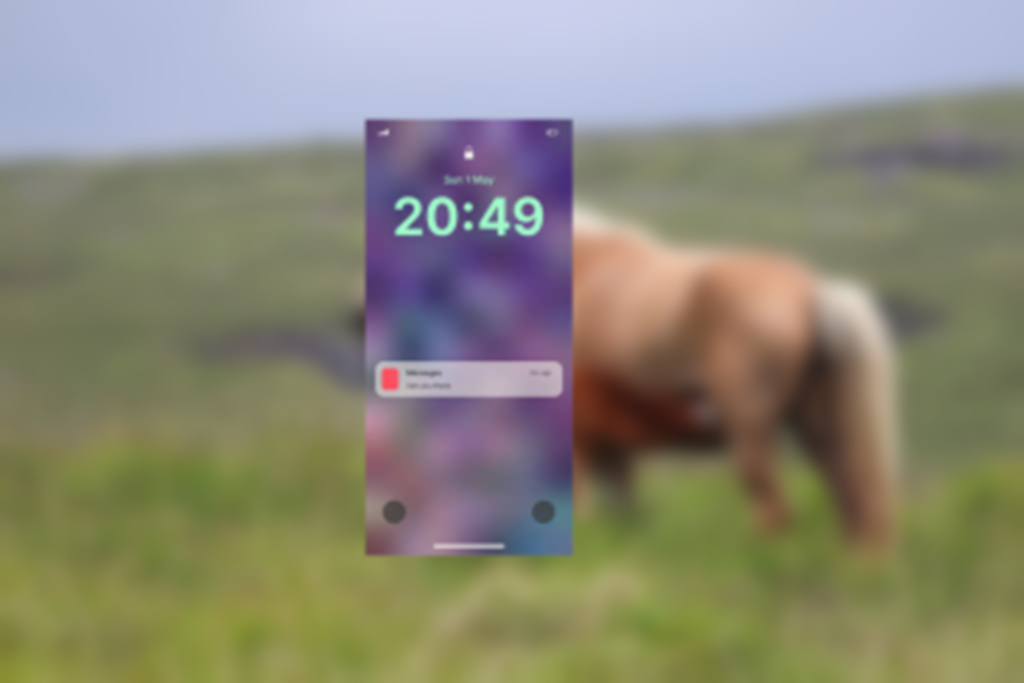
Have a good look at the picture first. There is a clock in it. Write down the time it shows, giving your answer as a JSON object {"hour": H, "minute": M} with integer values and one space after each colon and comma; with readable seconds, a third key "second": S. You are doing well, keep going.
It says {"hour": 20, "minute": 49}
